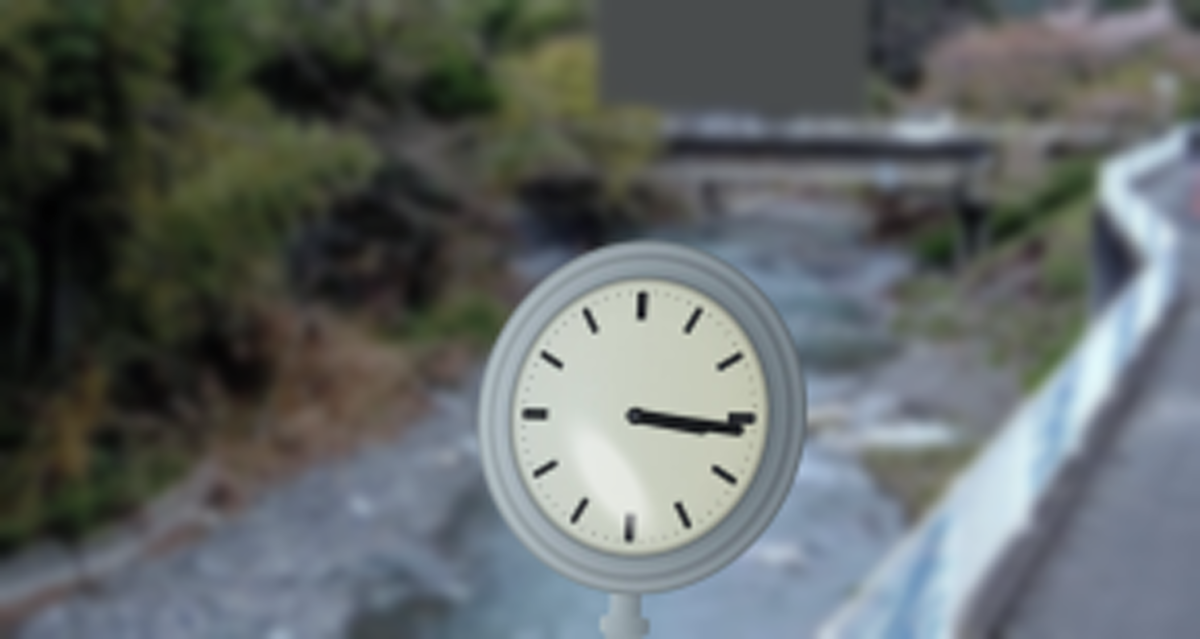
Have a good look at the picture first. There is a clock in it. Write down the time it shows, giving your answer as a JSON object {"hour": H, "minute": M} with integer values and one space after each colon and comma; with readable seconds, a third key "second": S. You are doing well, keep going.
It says {"hour": 3, "minute": 16}
